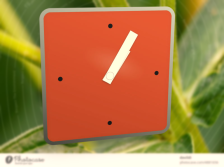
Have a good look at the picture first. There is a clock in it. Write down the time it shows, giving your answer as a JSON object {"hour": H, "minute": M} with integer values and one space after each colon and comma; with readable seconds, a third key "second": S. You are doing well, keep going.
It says {"hour": 1, "minute": 5}
